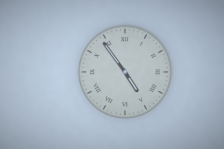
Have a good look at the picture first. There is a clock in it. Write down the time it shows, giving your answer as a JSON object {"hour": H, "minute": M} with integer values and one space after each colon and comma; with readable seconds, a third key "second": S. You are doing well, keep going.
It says {"hour": 4, "minute": 54}
